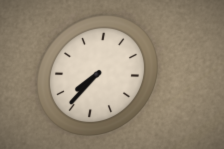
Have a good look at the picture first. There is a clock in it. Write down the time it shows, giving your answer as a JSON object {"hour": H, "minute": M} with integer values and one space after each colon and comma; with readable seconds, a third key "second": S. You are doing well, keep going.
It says {"hour": 7, "minute": 36}
